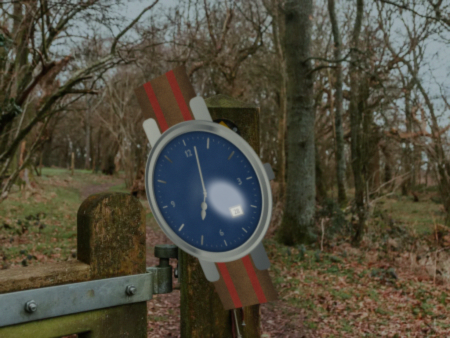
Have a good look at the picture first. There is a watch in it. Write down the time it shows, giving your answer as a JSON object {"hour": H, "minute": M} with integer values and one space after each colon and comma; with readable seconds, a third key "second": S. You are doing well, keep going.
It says {"hour": 7, "minute": 2}
